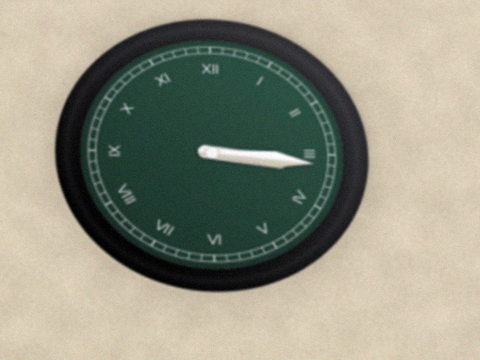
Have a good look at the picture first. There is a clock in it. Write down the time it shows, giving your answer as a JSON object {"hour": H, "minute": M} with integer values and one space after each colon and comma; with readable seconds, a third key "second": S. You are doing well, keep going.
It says {"hour": 3, "minute": 16}
